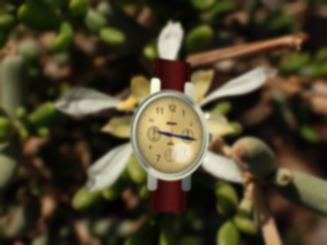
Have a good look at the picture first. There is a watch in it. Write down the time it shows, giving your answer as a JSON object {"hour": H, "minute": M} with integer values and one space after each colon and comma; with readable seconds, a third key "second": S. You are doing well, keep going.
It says {"hour": 9, "minute": 16}
